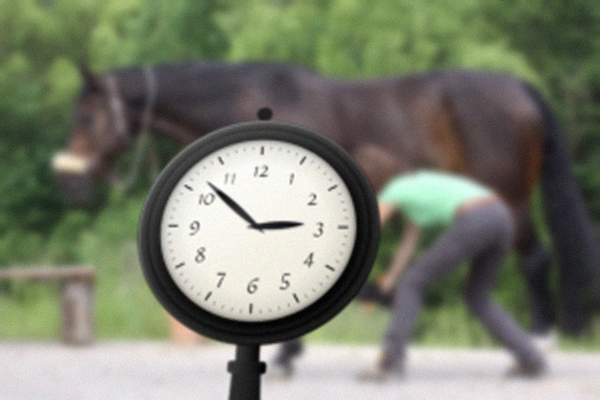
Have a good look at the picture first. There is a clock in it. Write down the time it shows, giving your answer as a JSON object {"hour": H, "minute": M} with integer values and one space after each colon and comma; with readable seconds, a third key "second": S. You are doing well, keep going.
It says {"hour": 2, "minute": 52}
